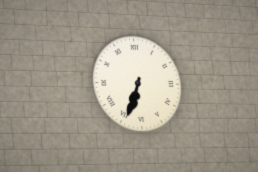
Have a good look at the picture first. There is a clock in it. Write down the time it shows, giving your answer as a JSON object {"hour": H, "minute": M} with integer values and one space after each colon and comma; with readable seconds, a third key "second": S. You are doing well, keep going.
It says {"hour": 6, "minute": 34}
